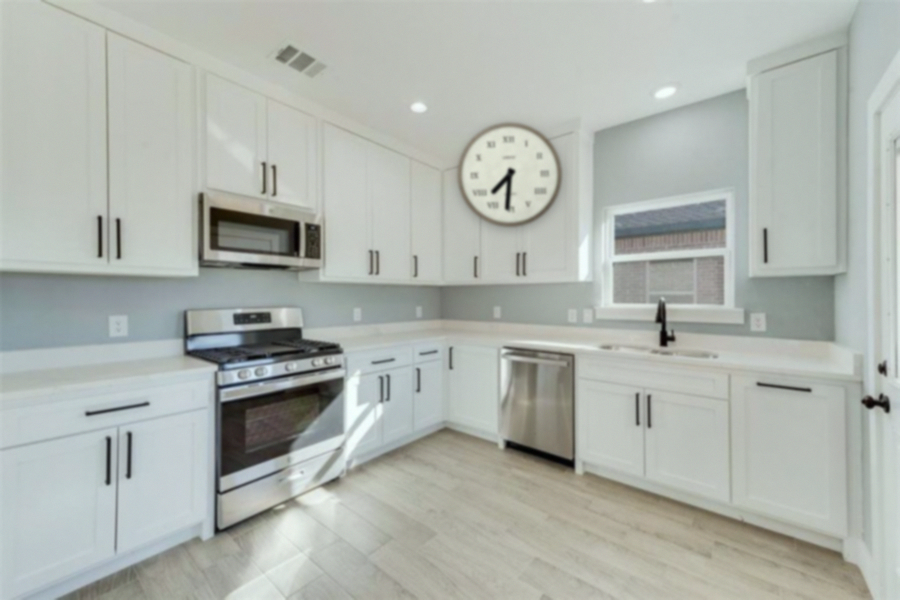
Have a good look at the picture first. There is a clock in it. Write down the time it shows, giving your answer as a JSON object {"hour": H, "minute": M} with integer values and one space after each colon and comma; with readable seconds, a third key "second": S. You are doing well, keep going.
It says {"hour": 7, "minute": 31}
